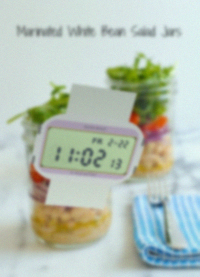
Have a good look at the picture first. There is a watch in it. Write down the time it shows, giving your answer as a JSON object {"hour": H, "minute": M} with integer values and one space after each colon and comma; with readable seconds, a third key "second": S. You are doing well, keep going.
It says {"hour": 11, "minute": 2}
